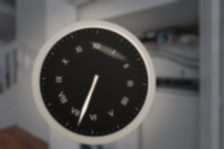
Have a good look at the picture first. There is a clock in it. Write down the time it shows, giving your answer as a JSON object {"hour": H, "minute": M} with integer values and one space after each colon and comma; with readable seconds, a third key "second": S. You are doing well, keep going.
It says {"hour": 6, "minute": 33}
